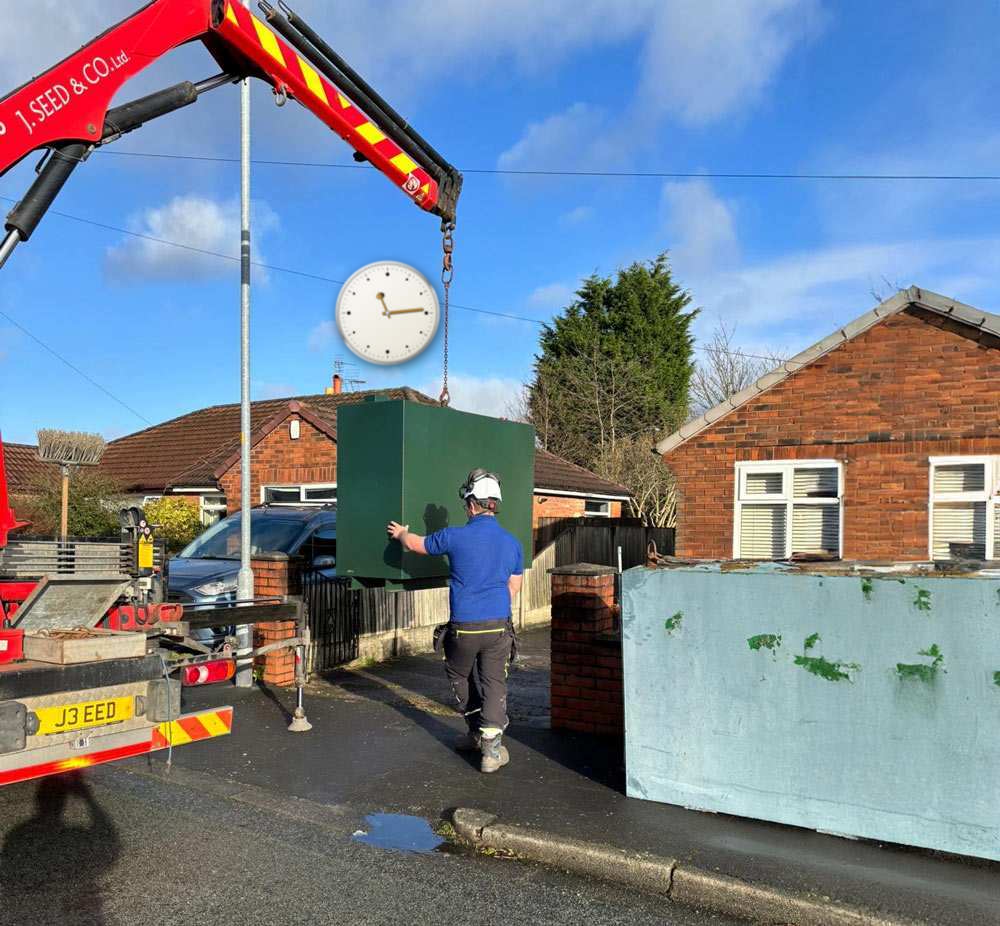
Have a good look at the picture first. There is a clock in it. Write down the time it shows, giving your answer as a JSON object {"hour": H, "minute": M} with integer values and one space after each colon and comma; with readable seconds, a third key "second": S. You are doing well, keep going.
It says {"hour": 11, "minute": 14}
